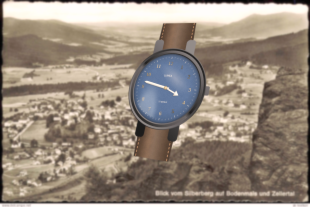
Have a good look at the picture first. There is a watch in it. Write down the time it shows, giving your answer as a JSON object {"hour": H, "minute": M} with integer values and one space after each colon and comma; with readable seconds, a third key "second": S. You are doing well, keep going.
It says {"hour": 3, "minute": 47}
